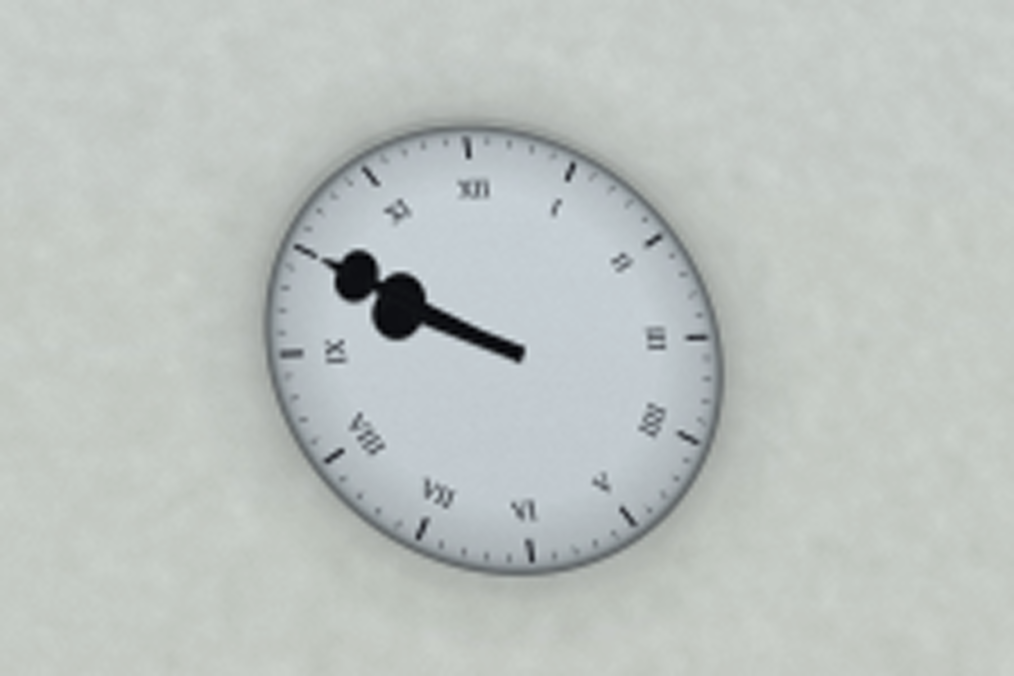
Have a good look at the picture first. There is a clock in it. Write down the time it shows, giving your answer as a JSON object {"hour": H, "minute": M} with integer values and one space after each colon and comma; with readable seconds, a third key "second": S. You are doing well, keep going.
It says {"hour": 9, "minute": 50}
